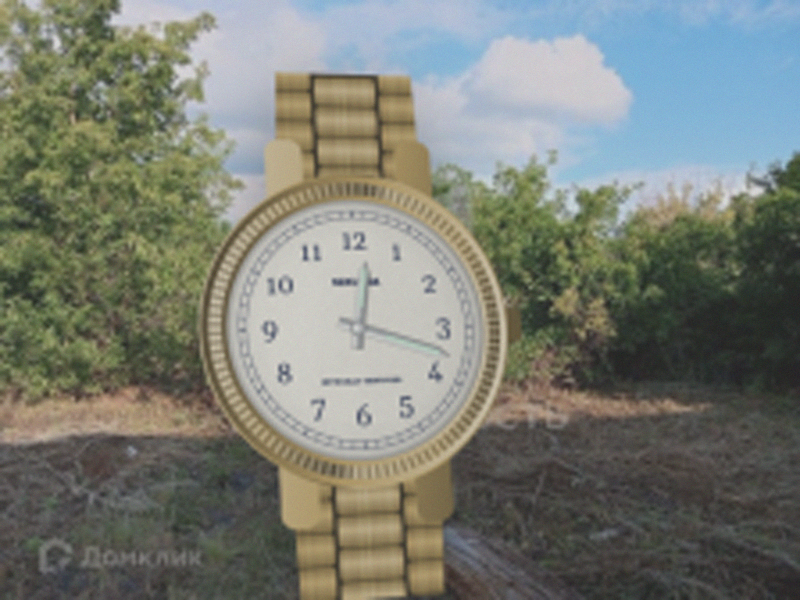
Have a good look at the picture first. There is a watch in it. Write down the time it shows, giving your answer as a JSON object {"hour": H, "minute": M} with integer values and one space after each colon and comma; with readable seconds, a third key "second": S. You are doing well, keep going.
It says {"hour": 12, "minute": 18}
